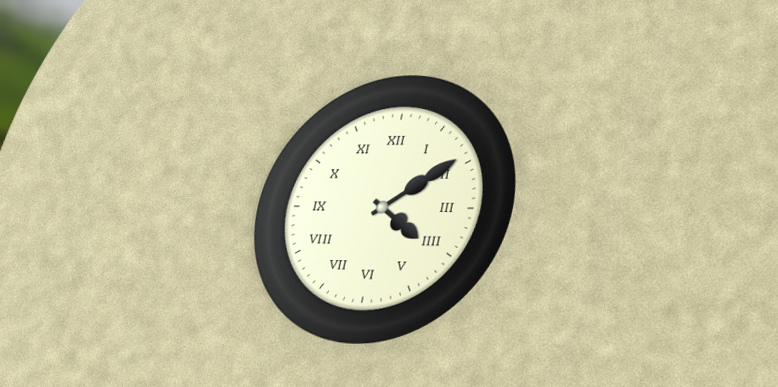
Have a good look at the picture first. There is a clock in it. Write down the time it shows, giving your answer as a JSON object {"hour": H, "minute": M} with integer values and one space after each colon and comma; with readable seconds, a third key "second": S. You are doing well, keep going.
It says {"hour": 4, "minute": 9}
